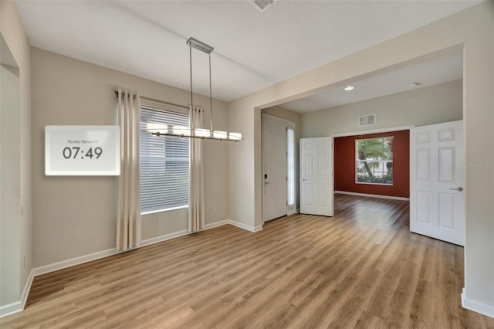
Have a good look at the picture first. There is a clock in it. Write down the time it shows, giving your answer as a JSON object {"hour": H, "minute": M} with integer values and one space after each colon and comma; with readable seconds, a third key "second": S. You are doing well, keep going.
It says {"hour": 7, "minute": 49}
